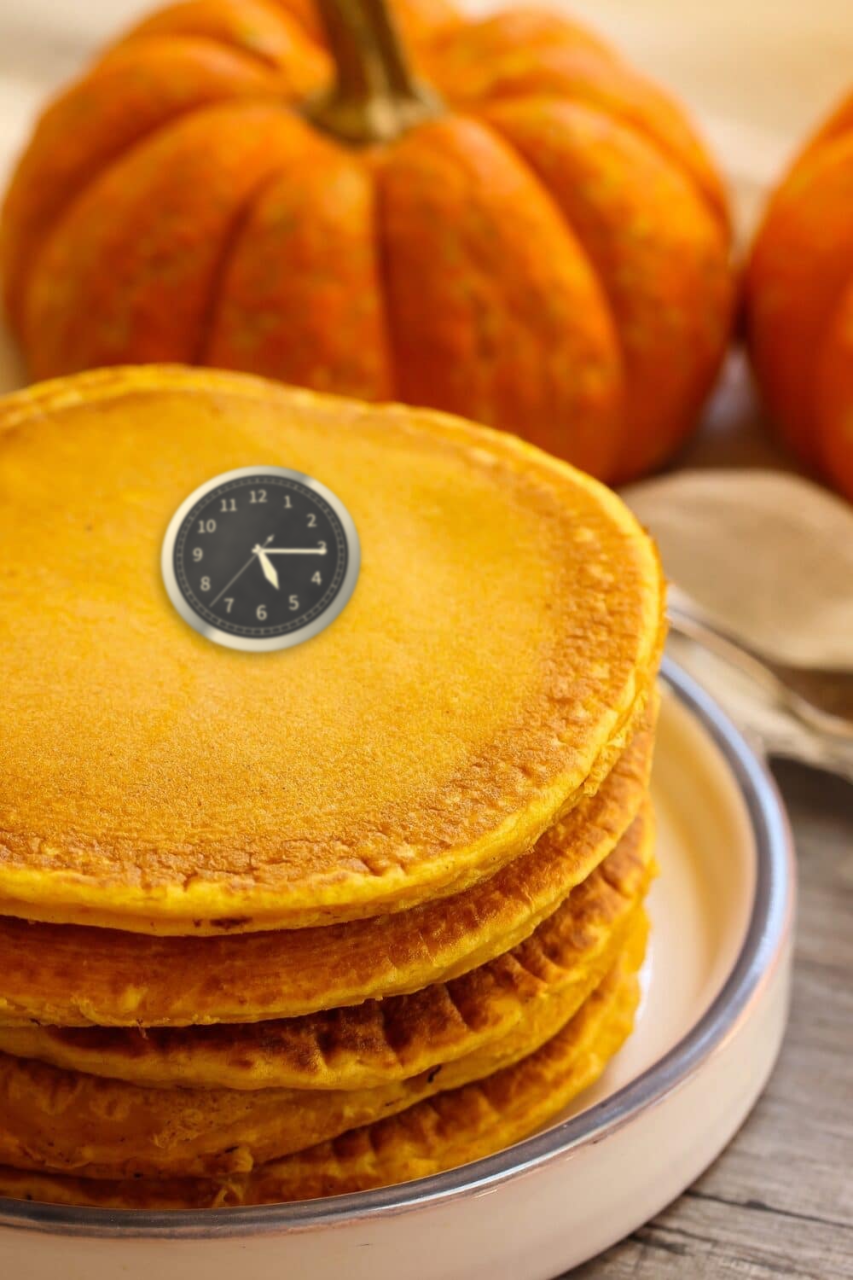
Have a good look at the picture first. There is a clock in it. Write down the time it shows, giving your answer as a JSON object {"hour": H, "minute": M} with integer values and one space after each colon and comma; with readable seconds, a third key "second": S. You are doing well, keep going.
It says {"hour": 5, "minute": 15, "second": 37}
